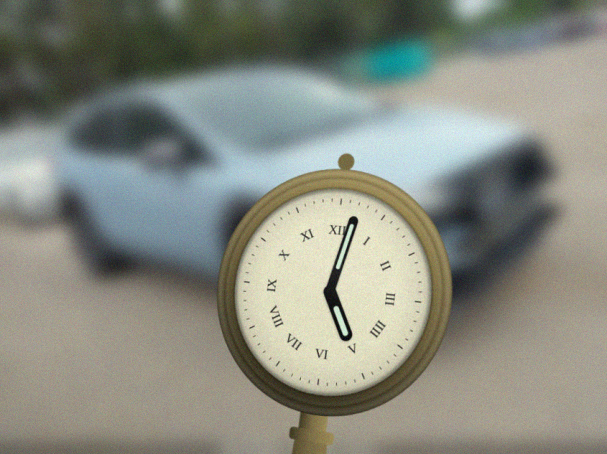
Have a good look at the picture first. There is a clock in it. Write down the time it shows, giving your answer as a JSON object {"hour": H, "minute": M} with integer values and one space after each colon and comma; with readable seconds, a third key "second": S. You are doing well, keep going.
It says {"hour": 5, "minute": 2}
